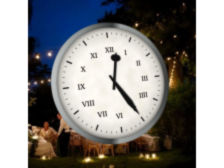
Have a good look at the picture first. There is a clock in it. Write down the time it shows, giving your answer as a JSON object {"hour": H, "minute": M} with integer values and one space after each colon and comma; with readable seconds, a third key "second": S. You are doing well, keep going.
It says {"hour": 12, "minute": 25}
